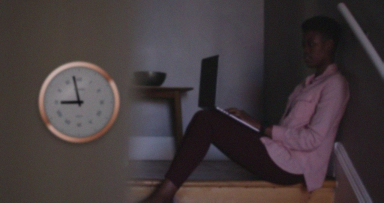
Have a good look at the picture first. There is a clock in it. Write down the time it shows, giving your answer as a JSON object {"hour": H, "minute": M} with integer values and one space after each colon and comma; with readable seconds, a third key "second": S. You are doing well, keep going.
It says {"hour": 8, "minute": 58}
